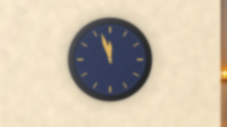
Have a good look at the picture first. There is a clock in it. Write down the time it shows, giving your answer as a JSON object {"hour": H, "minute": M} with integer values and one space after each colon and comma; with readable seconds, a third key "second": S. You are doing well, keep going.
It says {"hour": 11, "minute": 57}
